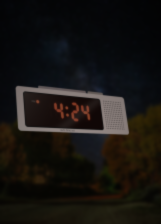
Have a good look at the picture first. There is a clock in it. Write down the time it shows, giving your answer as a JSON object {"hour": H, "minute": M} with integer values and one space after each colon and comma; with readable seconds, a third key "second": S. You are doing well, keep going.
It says {"hour": 4, "minute": 24}
